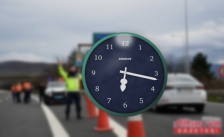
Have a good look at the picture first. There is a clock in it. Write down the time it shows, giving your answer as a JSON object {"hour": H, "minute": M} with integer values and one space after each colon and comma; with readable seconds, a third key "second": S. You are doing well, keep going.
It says {"hour": 6, "minute": 17}
